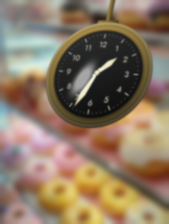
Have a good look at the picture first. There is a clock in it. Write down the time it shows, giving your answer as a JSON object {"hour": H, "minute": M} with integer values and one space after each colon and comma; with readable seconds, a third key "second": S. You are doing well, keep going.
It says {"hour": 1, "minute": 34}
